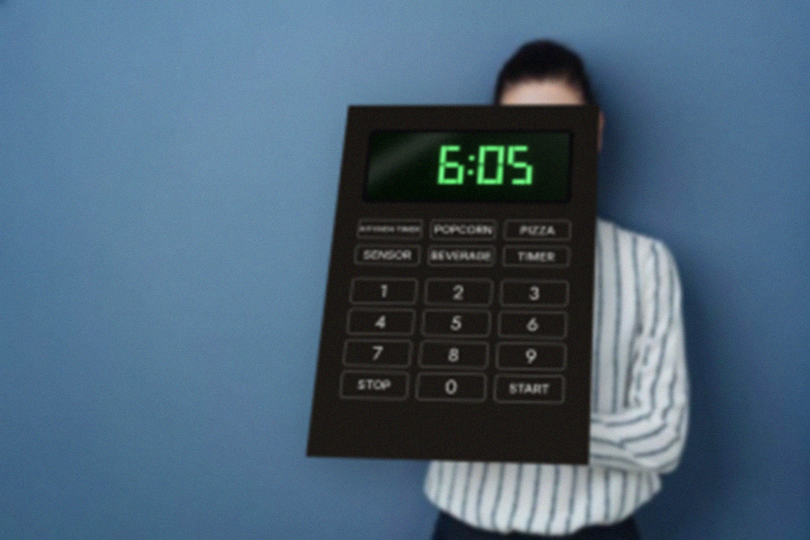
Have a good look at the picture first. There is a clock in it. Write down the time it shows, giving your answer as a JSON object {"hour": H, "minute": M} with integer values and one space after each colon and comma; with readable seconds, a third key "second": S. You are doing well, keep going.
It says {"hour": 6, "minute": 5}
